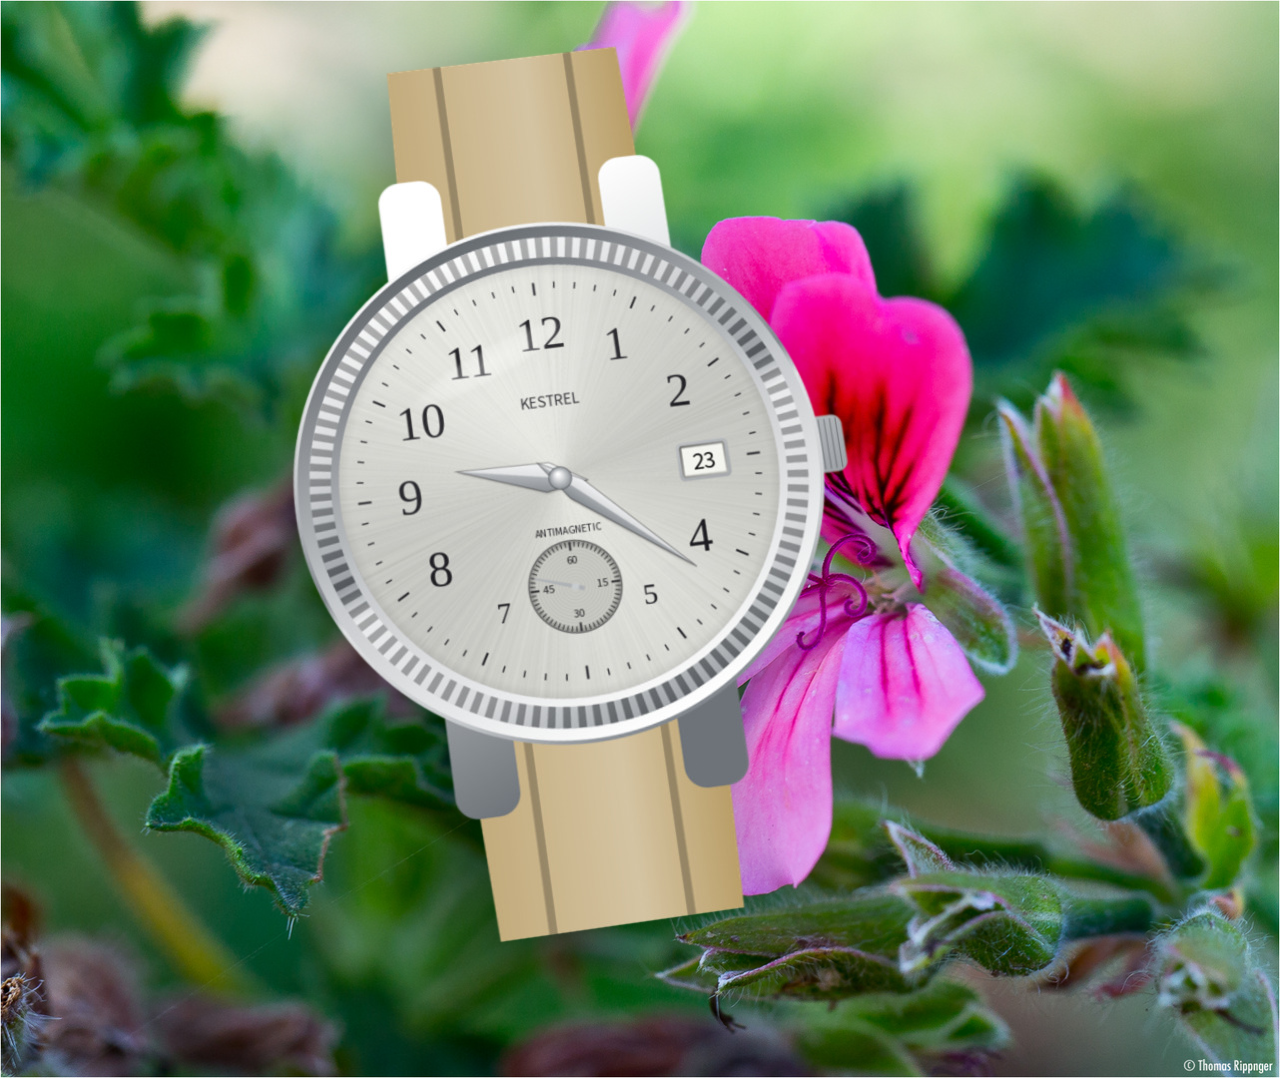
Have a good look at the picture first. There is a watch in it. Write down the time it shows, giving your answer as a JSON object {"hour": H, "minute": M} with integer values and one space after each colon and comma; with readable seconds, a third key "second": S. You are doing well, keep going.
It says {"hour": 9, "minute": 21, "second": 48}
